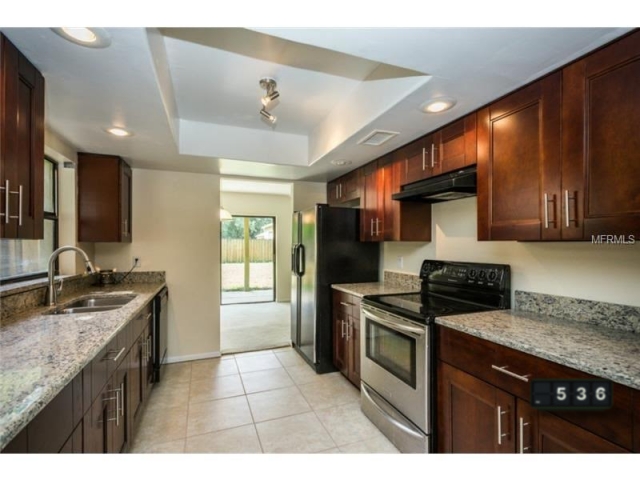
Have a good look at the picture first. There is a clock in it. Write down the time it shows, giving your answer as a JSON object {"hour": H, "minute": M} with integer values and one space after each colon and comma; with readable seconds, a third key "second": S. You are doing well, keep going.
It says {"hour": 5, "minute": 36}
